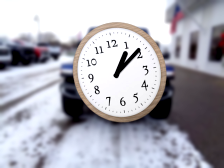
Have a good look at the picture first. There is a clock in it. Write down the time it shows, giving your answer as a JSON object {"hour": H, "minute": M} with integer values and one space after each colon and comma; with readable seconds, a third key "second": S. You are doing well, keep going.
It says {"hour": 1, "minute": 9}
